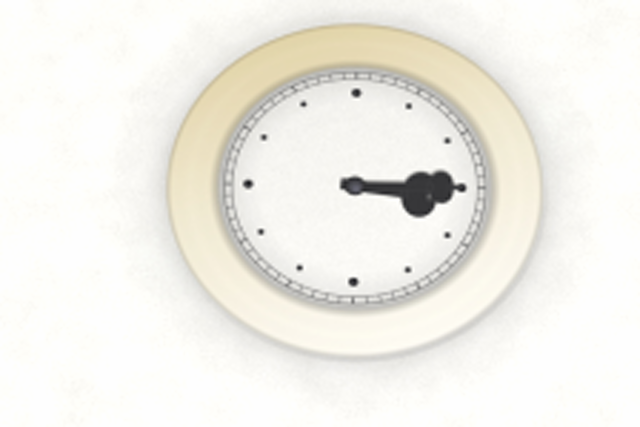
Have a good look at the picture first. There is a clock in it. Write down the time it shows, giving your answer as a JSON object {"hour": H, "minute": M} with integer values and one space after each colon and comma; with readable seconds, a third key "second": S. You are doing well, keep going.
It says {"hour": 3, "minute": 15}
